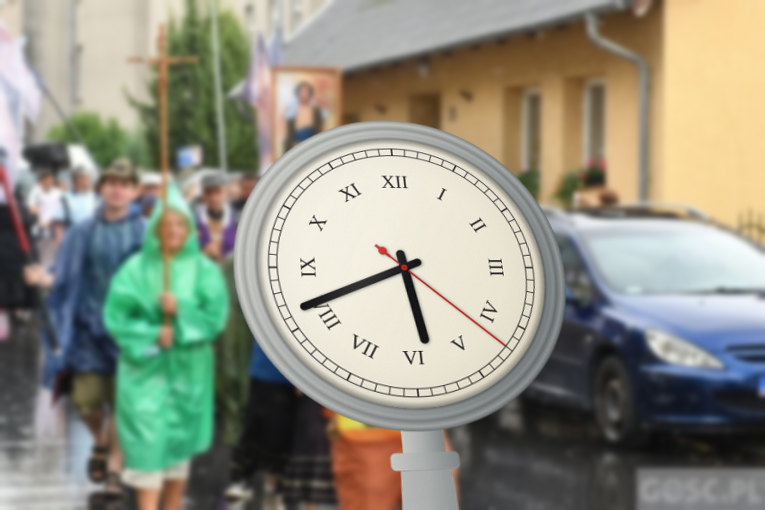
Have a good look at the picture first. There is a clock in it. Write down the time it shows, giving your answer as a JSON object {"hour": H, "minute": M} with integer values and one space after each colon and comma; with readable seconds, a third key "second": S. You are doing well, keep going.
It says {"hour": 5, "minute": 41, "second": 22}
